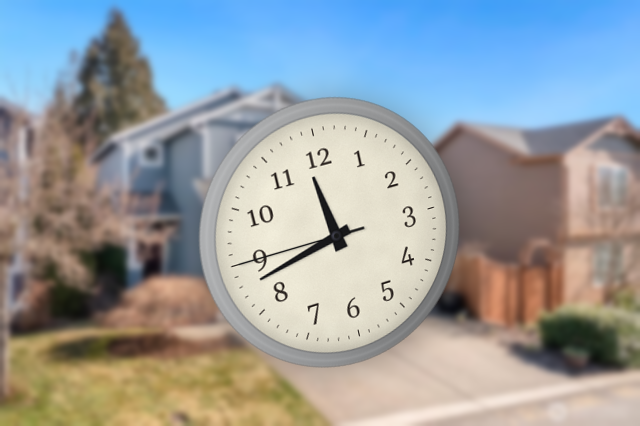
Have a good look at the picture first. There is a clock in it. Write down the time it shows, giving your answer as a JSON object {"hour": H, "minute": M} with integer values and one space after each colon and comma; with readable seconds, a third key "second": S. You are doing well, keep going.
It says {"hour": 11, "minute": 42, "second": 45}
